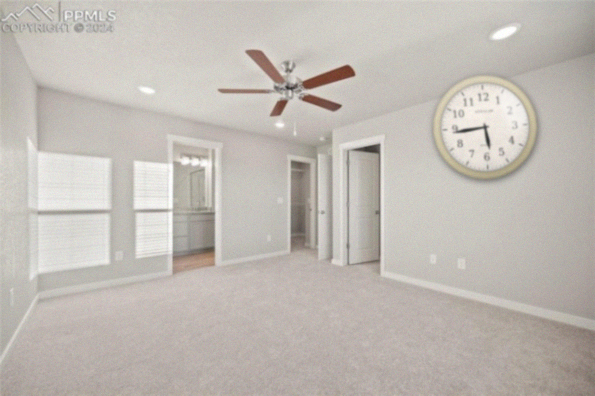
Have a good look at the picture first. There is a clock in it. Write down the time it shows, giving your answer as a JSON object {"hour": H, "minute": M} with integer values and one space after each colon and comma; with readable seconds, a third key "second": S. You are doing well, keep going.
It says {"hour": 5, "minute": 44}
